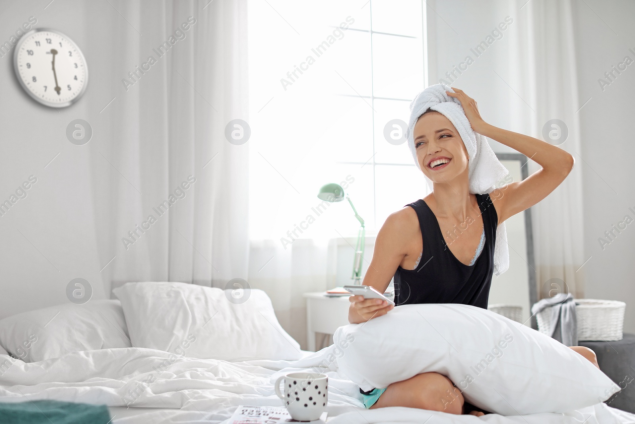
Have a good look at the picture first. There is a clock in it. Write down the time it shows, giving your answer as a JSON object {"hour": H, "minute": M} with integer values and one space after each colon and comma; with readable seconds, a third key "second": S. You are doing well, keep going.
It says {"hour": 12, "minute": 30}
